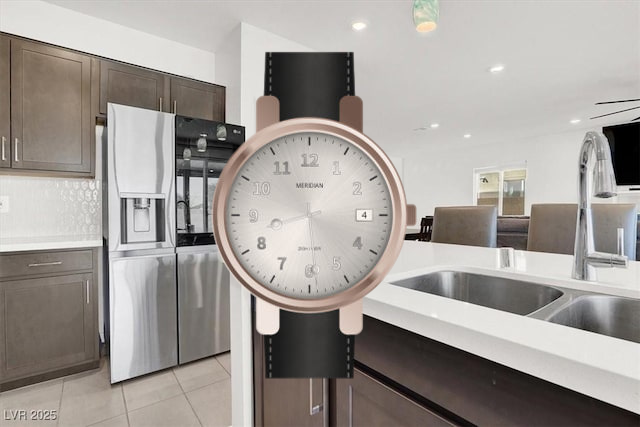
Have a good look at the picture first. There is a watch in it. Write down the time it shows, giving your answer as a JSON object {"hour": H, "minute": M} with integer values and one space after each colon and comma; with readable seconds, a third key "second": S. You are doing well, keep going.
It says {"hour": 8, "minute": 29}
